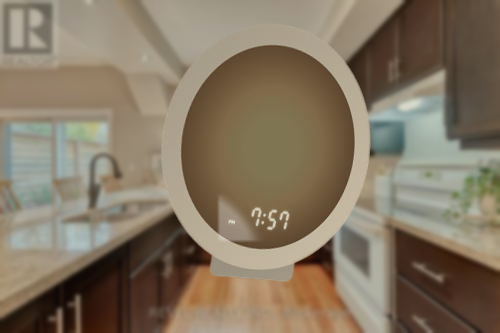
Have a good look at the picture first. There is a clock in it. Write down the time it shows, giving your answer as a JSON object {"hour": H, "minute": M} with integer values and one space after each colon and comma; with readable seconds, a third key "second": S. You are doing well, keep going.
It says {"hour": 7, "minute": 57}
